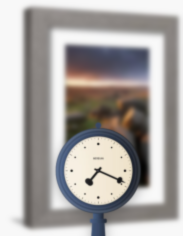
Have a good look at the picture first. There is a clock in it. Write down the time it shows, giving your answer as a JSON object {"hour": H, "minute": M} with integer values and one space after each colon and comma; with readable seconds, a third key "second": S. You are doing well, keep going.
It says {"hour": 7, "minute": 19}
